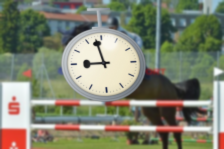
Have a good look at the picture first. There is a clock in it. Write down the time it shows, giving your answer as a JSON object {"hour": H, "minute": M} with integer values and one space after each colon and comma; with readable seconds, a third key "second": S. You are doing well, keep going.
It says {"hour": 8, "minute": 58}
